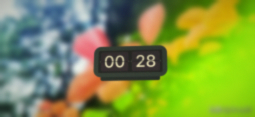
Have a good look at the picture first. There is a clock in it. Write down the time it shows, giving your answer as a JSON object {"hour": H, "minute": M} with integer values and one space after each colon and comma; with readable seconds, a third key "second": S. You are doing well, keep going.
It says {"hour": 0, "minute": 28}
